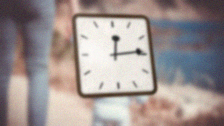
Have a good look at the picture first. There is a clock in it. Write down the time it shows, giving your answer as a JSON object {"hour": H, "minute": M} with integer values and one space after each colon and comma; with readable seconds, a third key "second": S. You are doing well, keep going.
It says {"hour": 12, "minute": 14}
